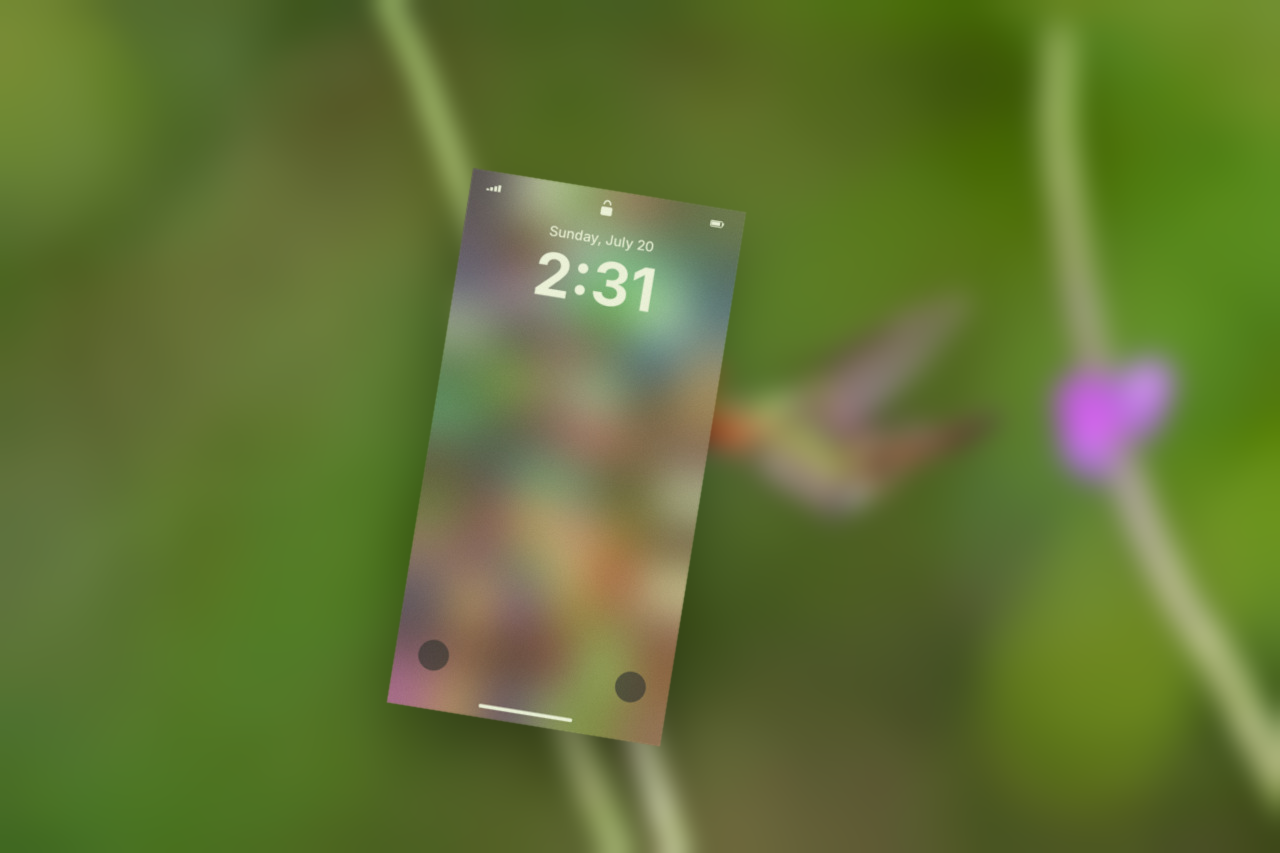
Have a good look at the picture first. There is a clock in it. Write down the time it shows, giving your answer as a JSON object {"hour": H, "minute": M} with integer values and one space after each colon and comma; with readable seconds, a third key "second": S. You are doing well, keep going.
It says {"hour": 2, "minute": 31}
